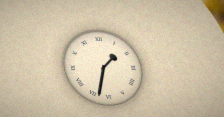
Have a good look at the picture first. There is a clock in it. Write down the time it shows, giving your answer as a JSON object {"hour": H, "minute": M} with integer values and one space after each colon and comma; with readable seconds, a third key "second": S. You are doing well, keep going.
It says {"hour": 1, "minute": 33}
